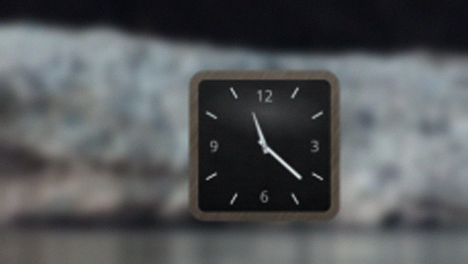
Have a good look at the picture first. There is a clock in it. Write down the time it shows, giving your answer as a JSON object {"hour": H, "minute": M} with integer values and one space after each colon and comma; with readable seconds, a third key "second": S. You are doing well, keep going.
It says {"hour": 11, "minute": 22}
